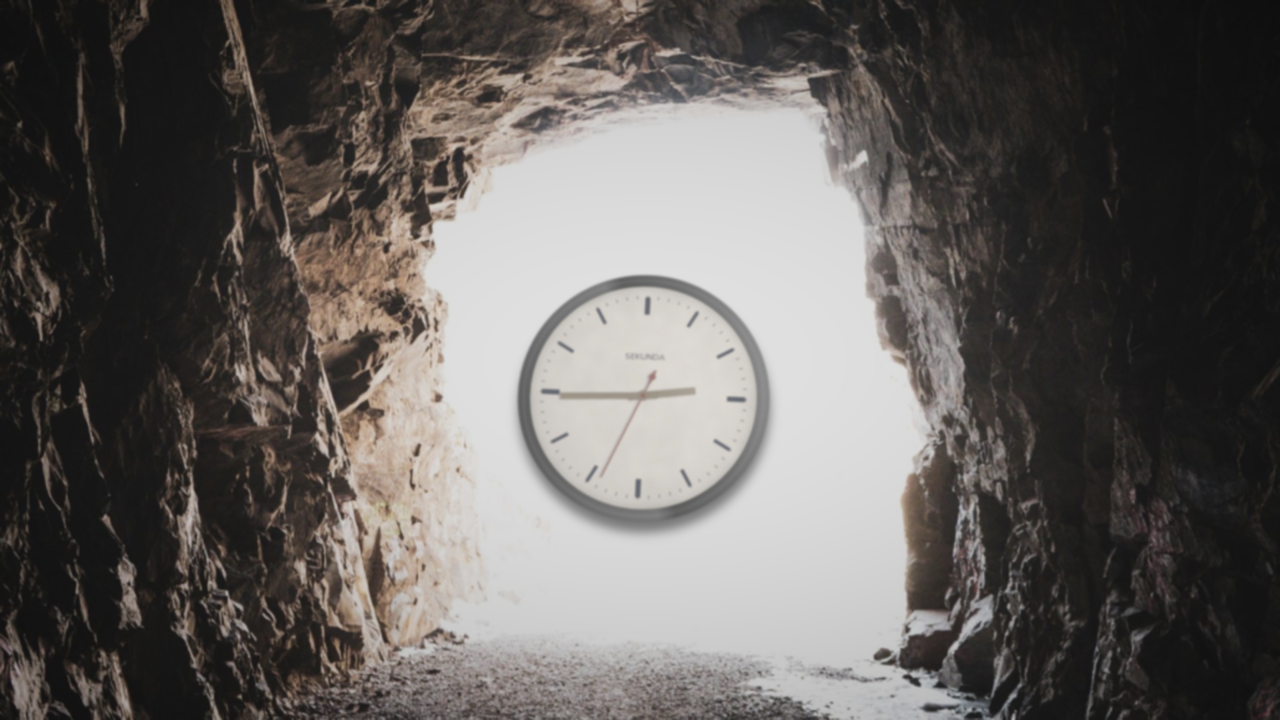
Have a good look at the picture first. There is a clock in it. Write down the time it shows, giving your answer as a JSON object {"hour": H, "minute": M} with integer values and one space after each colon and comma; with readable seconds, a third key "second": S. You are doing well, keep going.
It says {"hour": 2, "minute": 44, "second": 34}
